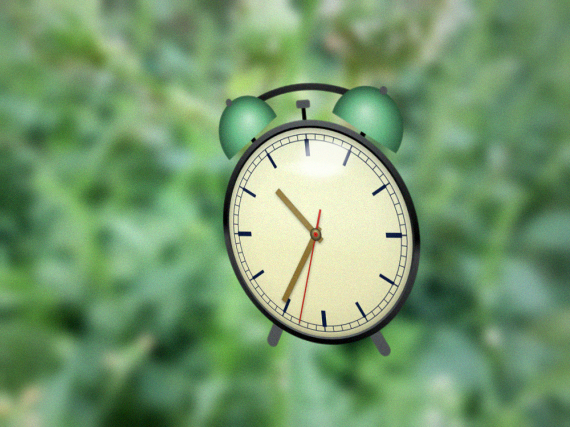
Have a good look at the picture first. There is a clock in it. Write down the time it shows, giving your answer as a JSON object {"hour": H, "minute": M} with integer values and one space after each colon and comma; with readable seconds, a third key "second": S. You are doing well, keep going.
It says {"hour": 10, "minute": 35, "second": 33}
